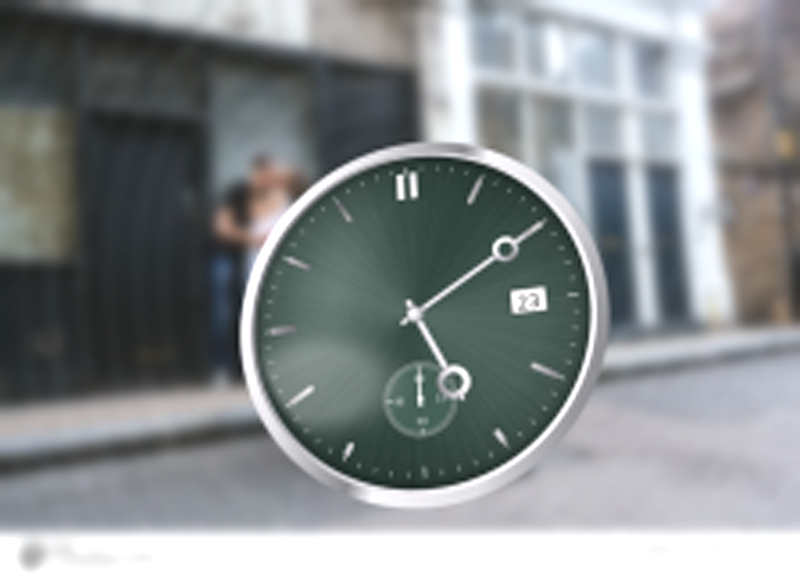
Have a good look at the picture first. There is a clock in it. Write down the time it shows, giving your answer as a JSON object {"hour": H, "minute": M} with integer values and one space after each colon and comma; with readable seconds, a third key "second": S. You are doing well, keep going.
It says {"hour": 5, "minute": 10}
